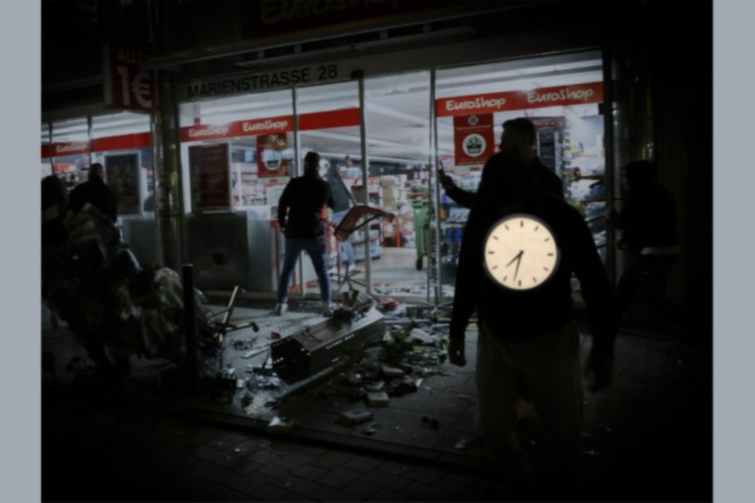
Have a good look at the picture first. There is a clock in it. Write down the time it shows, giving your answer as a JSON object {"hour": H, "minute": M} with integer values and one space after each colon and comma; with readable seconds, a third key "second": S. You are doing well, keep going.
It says {"hour": 7, "minute": 32}
